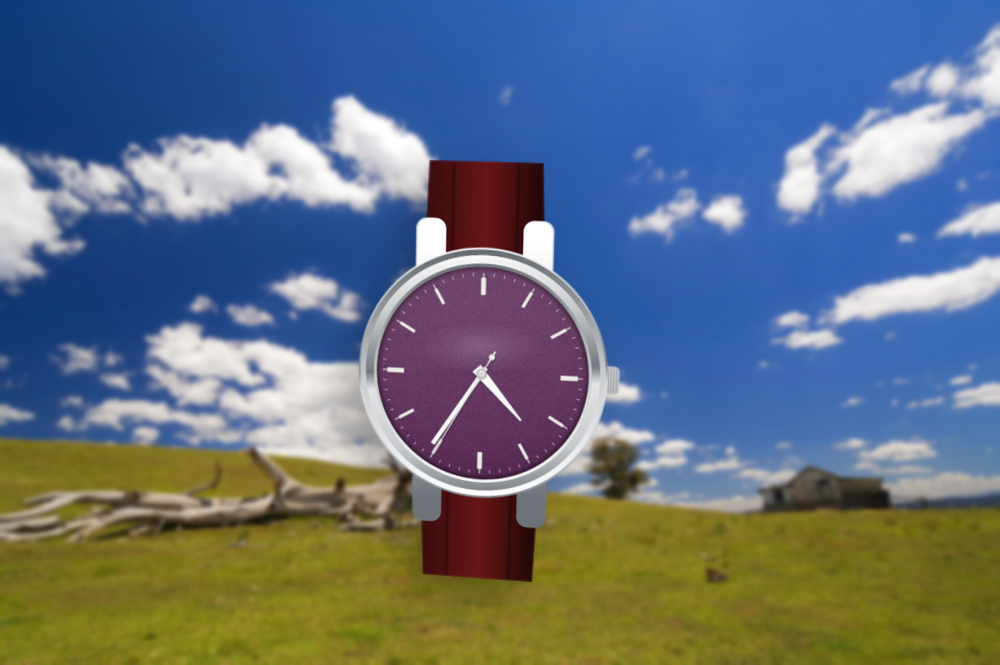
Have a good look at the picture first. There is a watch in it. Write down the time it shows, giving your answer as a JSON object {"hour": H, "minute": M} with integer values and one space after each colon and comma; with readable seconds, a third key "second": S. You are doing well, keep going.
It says {"hour": 4, "minute": 35, "second": 35}
